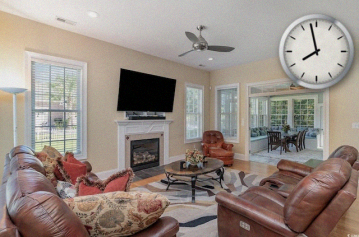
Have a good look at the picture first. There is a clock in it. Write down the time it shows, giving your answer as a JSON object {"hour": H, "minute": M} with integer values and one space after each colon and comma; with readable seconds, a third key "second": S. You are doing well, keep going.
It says {"hour": 7, "minute": 58}
